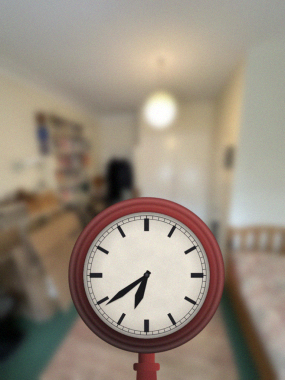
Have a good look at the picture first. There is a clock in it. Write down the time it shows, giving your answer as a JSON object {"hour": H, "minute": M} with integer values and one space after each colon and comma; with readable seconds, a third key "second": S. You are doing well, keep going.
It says {"hour": 6, "minute": 39}
